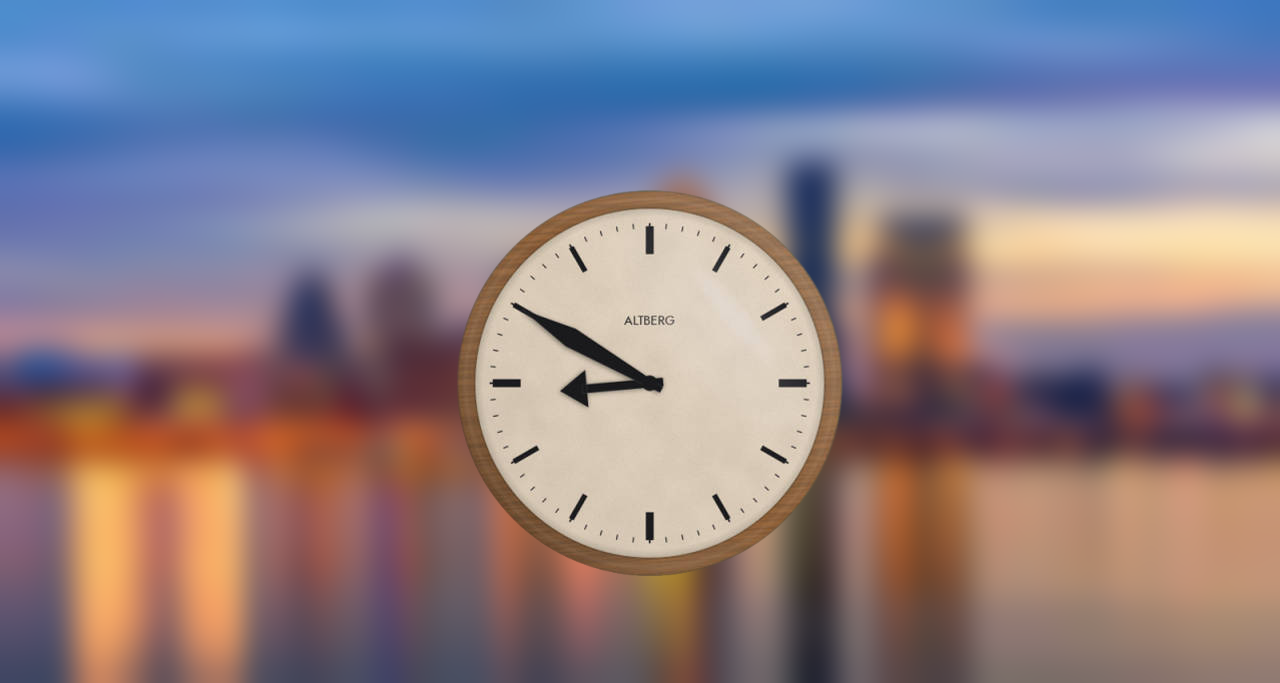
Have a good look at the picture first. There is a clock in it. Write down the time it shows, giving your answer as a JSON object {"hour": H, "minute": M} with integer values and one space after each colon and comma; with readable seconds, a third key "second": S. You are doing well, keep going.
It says {"hour": 8, "minute": 50}
